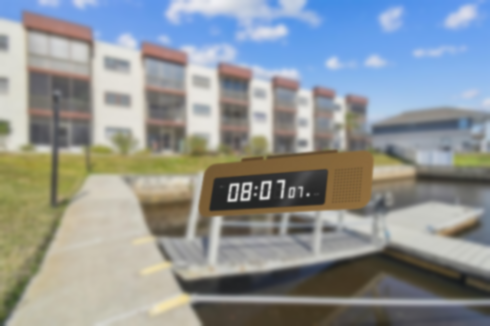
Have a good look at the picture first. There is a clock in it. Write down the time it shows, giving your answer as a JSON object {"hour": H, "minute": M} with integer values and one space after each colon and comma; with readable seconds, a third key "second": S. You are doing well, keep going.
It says {"hour": 8, "minute": 7}
